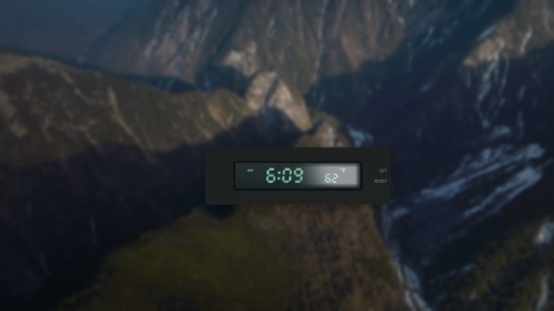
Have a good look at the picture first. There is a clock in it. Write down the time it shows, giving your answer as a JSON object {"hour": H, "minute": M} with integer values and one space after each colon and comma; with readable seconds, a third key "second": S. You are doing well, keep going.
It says {"hour": 6, "minute": 9}
